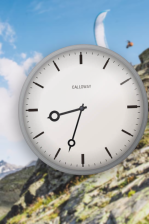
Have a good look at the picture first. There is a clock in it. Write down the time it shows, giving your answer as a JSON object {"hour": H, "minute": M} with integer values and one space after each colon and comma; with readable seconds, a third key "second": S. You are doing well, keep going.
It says {"hour": 8, "minute": 33}
